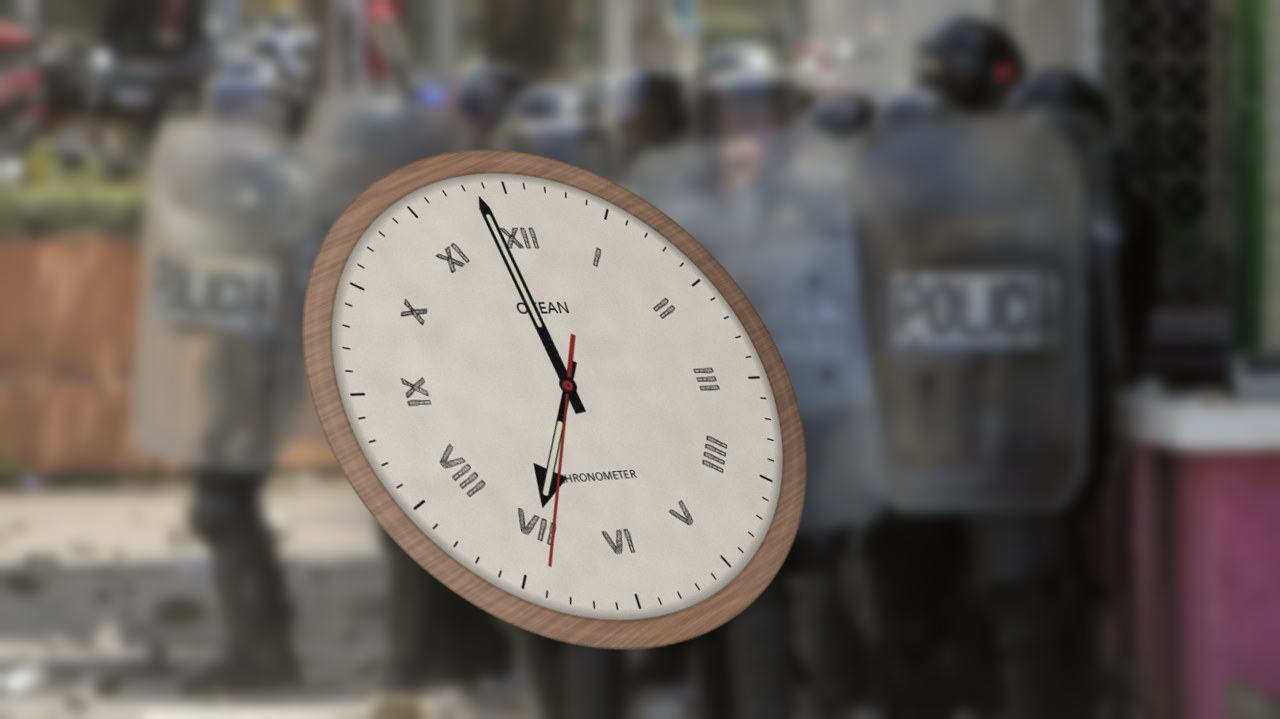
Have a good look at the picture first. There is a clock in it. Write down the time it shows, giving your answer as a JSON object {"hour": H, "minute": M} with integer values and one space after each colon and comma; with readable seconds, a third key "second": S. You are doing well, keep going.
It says {"hour": 6, "minute": 58, "second": 34}
